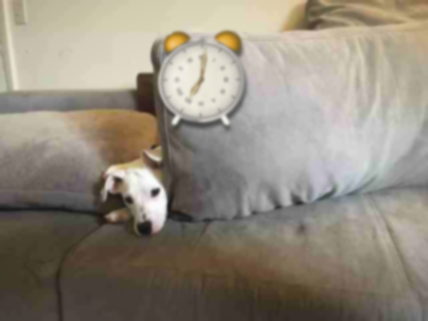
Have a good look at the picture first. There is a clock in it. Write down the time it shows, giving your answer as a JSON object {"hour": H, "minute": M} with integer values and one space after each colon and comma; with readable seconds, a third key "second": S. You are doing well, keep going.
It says {"hour": 7, "minute": 1}
